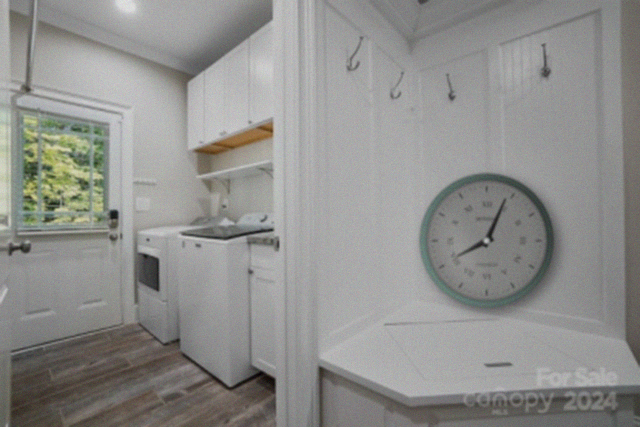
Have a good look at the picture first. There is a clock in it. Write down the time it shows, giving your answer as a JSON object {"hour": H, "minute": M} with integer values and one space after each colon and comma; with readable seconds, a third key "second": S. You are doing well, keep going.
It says {"hour": 8, "minute": 4}
